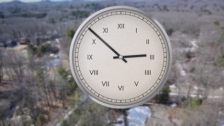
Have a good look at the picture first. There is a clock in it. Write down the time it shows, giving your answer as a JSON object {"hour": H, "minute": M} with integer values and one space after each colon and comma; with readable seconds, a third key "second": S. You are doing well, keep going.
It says {"hour": 2, "minute": 52}
